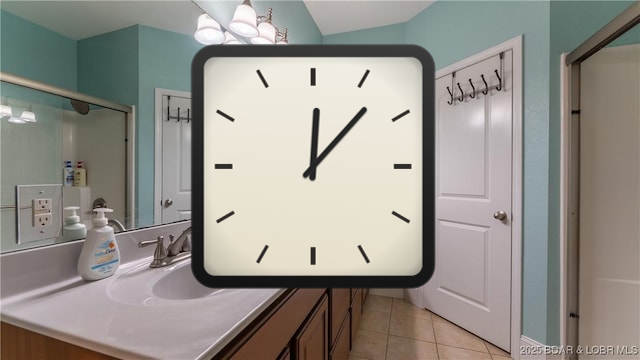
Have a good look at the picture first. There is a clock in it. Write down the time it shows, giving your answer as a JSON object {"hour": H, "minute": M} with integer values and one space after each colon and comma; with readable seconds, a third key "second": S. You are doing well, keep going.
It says {"hour": 12, "minute": 7}
